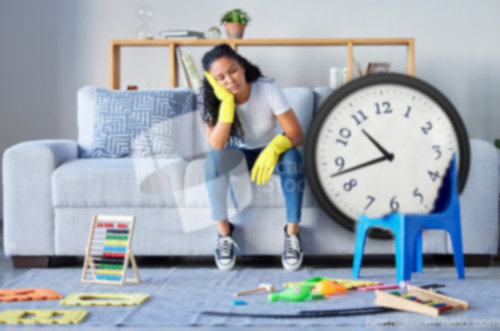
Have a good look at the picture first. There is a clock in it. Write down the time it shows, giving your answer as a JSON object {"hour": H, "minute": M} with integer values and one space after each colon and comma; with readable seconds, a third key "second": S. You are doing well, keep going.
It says {"hour": 10, "minute": 43}
